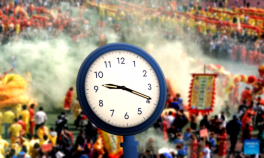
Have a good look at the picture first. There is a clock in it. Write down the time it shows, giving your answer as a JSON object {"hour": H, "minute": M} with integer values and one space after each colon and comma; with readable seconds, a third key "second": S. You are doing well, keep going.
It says {"hour": 9, "minute": 19}
